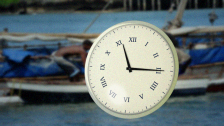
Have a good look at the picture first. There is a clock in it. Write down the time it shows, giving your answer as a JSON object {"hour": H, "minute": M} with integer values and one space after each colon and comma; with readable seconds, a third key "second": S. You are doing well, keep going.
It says {"hour": 11, "minute": 15}
